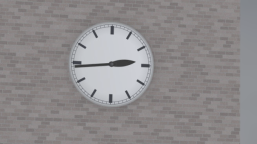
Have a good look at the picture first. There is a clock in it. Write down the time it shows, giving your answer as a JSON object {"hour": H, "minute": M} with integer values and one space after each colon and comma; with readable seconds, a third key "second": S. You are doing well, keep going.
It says {"hour": 2, "minute": 44}
